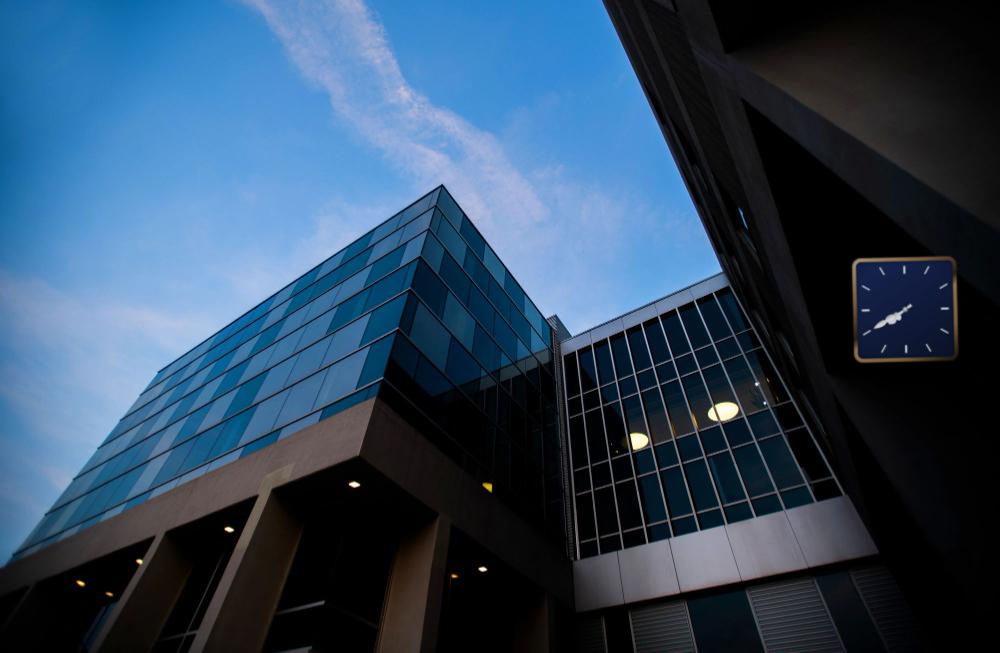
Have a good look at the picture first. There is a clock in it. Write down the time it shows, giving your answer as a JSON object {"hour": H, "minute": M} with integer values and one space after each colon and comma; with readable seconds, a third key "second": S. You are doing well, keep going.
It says {"hour": 7, "minute": 40}
